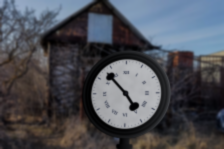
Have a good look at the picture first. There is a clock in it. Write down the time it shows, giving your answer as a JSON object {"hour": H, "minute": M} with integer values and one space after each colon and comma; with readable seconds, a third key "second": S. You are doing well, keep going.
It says {"hour": 4, "minute": 53}
